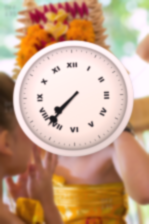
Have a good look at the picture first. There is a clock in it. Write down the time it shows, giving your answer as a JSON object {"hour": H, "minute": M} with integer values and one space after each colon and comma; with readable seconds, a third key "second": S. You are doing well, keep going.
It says {"hour": 7, "minute": 37}
